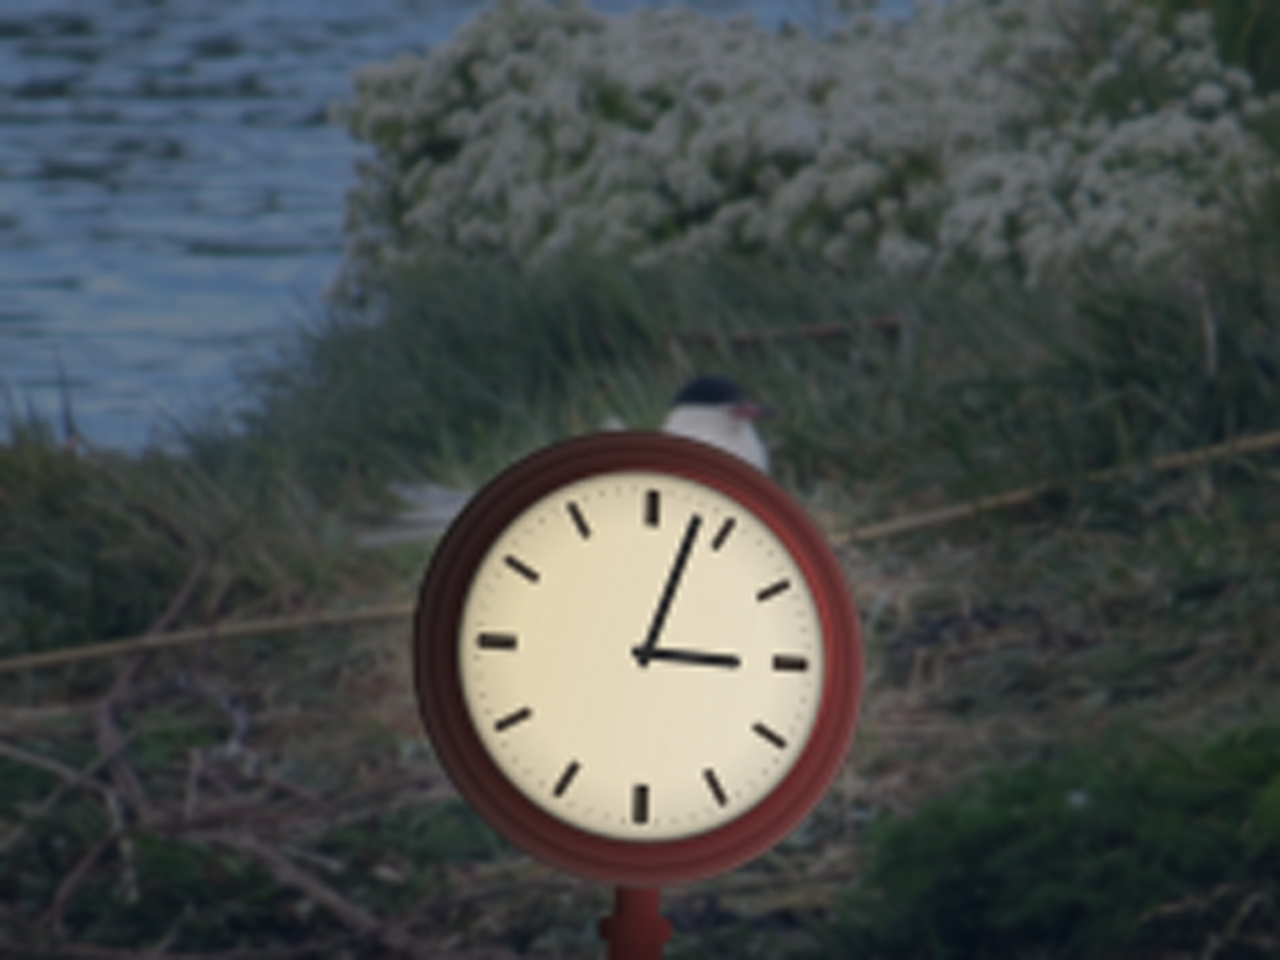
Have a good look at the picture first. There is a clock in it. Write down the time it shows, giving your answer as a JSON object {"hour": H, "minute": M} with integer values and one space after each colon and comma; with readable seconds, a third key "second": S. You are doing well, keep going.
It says {"hour": 3, "minute": 3}
